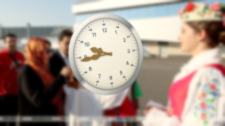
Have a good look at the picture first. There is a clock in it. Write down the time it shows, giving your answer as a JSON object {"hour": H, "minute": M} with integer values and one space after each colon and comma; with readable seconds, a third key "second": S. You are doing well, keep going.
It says {"hour": 9, "minute": 44}
